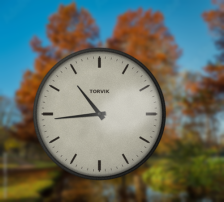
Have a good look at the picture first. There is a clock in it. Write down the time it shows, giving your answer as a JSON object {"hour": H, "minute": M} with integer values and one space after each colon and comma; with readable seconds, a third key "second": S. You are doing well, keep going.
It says {"hour": 10, "minute": 44}
